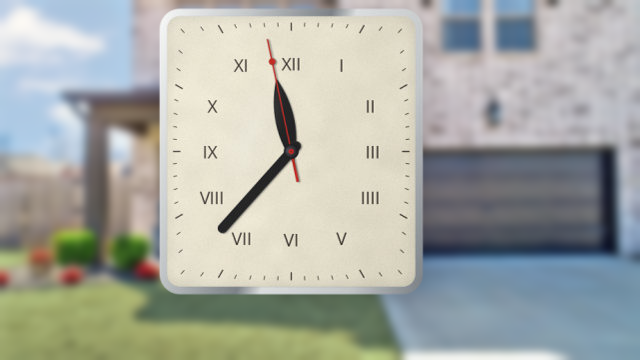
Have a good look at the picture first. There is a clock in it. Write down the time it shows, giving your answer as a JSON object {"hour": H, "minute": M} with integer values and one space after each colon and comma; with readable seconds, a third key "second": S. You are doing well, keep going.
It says {"hour": 11, "minute": 36, "second": 58}
